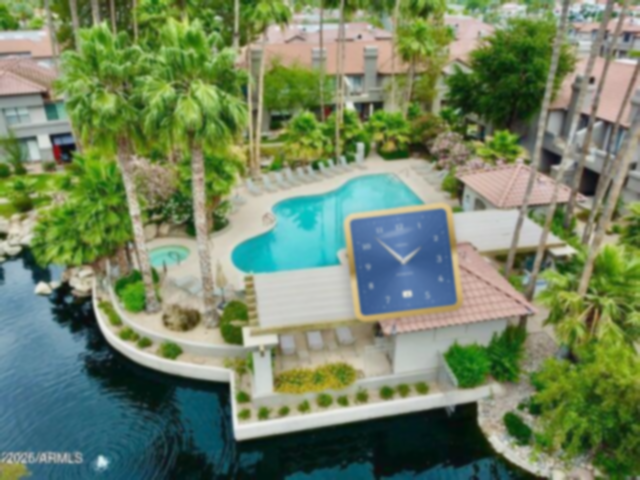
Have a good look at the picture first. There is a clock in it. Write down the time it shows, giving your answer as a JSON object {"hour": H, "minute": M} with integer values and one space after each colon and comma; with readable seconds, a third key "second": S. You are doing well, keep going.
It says {"hour": 1, "minute": 53}
